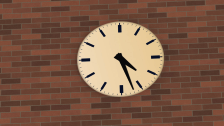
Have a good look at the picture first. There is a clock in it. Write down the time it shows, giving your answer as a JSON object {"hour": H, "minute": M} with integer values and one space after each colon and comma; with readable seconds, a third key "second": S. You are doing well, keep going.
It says {"hour": 4, "minute": 27}
